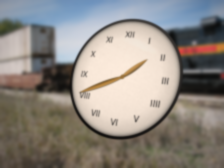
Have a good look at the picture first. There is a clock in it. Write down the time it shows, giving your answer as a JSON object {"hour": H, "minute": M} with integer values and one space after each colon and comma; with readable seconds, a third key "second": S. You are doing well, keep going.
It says {"hour": 1, "minute": 41}
